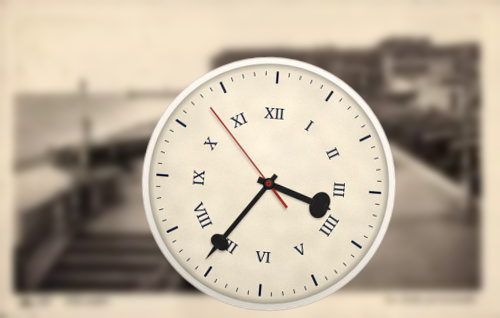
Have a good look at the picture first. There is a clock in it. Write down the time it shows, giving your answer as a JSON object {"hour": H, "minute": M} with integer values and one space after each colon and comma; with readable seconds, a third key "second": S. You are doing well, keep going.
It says {"hour": 3, "minute": 35, "second": 53}
